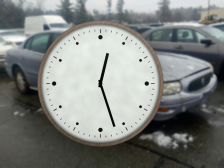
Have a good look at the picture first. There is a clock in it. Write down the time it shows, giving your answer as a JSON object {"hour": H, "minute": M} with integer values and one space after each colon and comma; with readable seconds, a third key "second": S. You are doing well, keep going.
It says {"hour": 12, "minute": 27}
